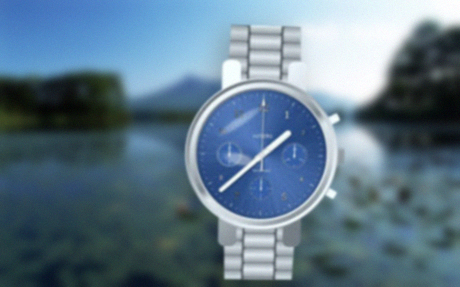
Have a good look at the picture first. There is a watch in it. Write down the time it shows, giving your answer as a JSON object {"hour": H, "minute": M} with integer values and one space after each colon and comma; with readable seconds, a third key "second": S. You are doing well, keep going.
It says {"hour": 1, "minute": 38}
